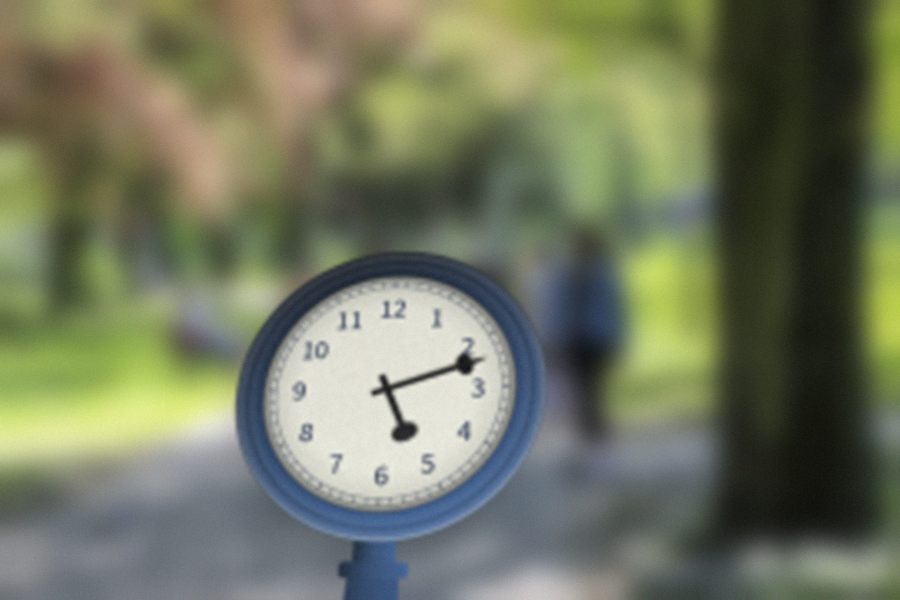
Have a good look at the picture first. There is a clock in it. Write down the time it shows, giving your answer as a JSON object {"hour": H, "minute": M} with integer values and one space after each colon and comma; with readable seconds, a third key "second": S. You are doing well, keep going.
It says {"hour": 5, "minute": 12}
